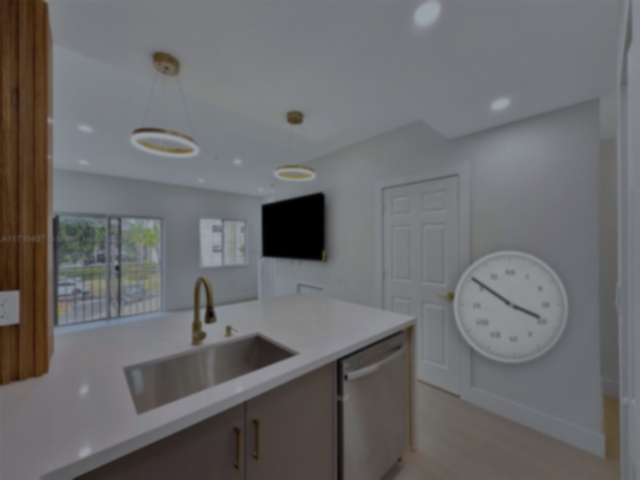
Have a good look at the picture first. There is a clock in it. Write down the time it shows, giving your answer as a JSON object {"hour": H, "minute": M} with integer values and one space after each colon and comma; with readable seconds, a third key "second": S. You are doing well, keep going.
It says {"hour": 3, "minute": 51}
